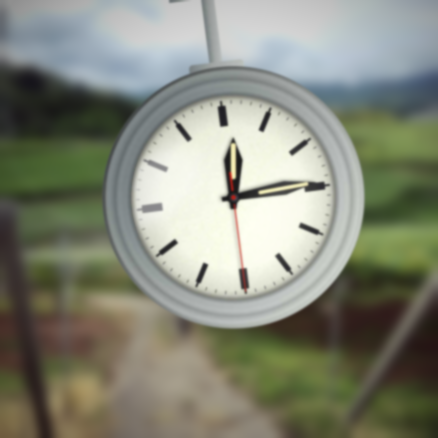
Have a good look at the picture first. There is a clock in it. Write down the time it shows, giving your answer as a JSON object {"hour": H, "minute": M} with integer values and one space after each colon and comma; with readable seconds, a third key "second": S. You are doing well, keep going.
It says {"hour": 12, "minute": 14, "second": 30}
